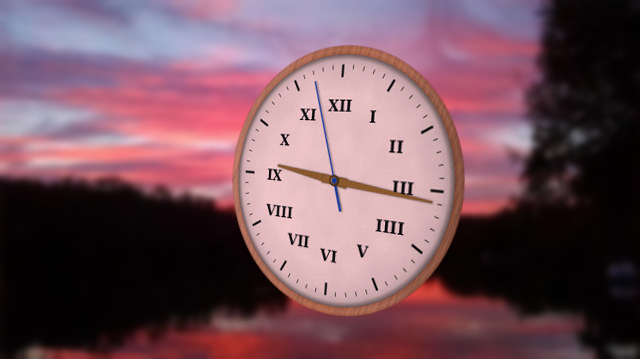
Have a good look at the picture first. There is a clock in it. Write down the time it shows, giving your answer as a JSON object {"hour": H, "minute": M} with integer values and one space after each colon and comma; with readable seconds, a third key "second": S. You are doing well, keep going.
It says {"hour": 9, "minute": 15, "second": 57}
